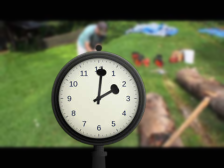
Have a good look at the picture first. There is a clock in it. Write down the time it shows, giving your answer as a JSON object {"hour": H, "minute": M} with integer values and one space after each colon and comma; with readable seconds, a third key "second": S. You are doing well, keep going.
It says {"hour": 2, "minute": 1}
